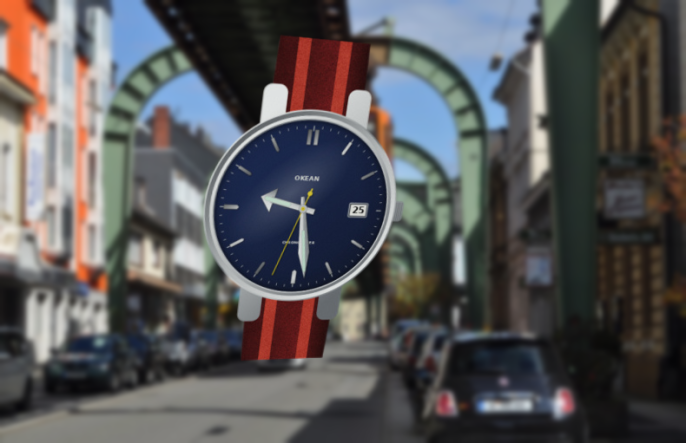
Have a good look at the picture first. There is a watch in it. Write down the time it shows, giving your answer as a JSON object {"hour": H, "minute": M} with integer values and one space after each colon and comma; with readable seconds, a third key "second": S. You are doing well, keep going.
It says {"hour": 9, "minute": 28, "second": 33}
